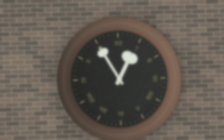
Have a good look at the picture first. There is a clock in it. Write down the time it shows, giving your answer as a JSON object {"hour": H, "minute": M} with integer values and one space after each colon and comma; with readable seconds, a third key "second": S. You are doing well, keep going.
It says {"hour": 12, "minute": 55}
